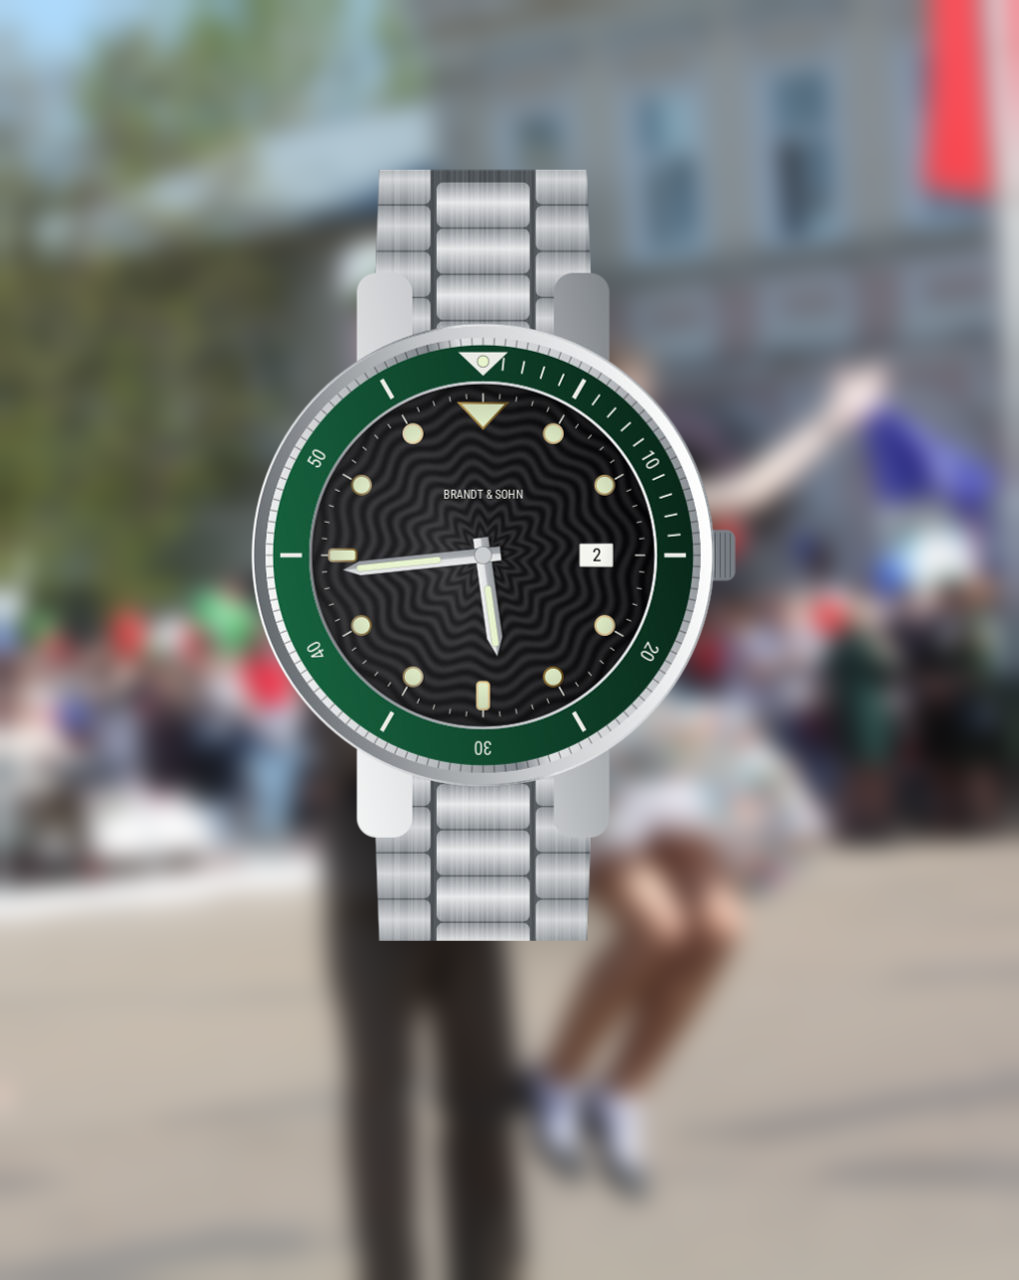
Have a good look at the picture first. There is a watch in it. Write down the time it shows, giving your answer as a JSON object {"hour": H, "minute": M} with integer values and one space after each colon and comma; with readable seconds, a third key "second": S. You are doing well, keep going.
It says {"hour": 5, "minute": 44}
